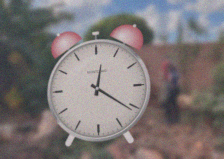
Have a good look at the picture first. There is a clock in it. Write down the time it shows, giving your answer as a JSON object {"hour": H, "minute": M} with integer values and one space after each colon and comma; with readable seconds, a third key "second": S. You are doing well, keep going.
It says {"hour": 12, "minute": 21}
